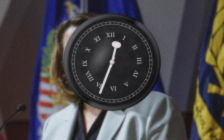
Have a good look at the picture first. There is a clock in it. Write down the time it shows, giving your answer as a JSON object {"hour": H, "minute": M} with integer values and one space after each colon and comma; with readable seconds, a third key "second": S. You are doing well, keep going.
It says {"hour": 12, "minute": 34}
